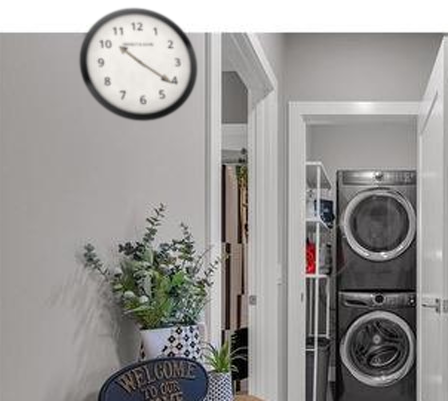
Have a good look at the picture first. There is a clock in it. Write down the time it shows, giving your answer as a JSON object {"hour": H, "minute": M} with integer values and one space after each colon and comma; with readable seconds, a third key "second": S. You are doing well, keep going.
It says {"hour": 10, "minute": 21}
